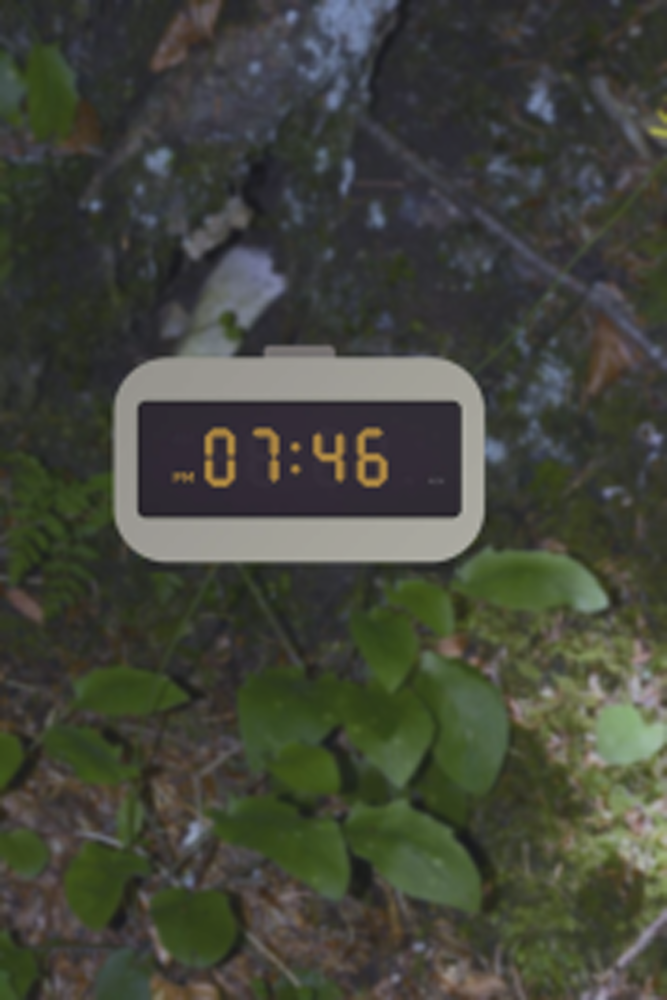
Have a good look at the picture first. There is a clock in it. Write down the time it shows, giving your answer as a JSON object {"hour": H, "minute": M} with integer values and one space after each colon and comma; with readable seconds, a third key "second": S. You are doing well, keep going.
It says {"hour": 7, "minute": 46}
